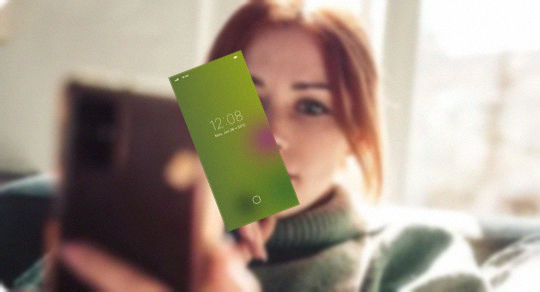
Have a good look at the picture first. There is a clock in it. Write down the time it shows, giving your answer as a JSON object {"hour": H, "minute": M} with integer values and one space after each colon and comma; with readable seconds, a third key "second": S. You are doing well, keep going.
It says {"hour": 12, "minute": 8}
